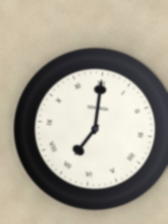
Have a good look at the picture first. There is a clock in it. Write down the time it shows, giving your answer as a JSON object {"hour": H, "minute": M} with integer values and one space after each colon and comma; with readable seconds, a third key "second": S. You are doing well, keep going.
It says {"hour": 7, "minute": 0}
